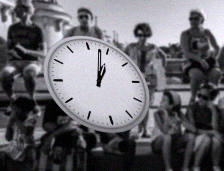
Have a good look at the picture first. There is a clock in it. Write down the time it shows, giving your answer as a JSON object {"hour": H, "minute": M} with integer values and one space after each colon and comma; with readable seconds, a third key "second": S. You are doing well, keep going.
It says {"hour": 1, "minute": 3}
